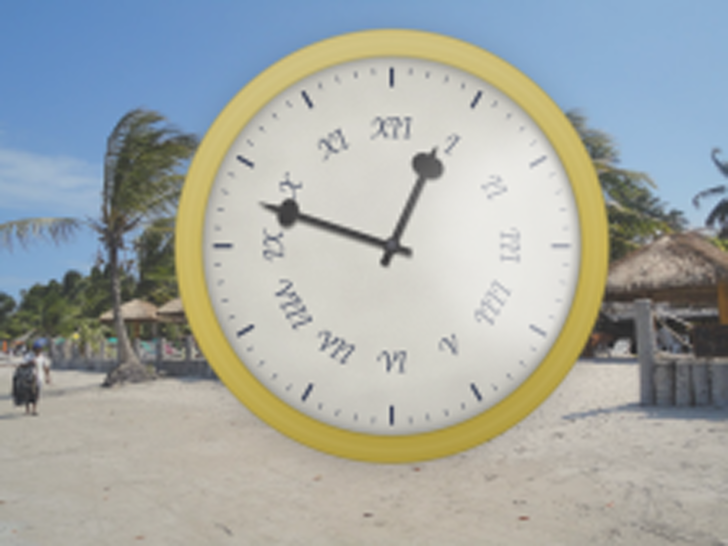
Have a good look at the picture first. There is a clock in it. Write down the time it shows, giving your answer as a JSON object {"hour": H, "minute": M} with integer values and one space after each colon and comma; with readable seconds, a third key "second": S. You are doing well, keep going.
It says {"hour": 12, "minute": 48}
